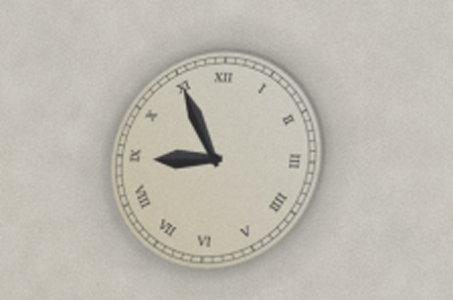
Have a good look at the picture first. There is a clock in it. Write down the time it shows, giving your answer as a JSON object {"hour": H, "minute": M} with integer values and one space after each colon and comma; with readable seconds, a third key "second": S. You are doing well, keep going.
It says {"hour": 8, "minute": 55}
